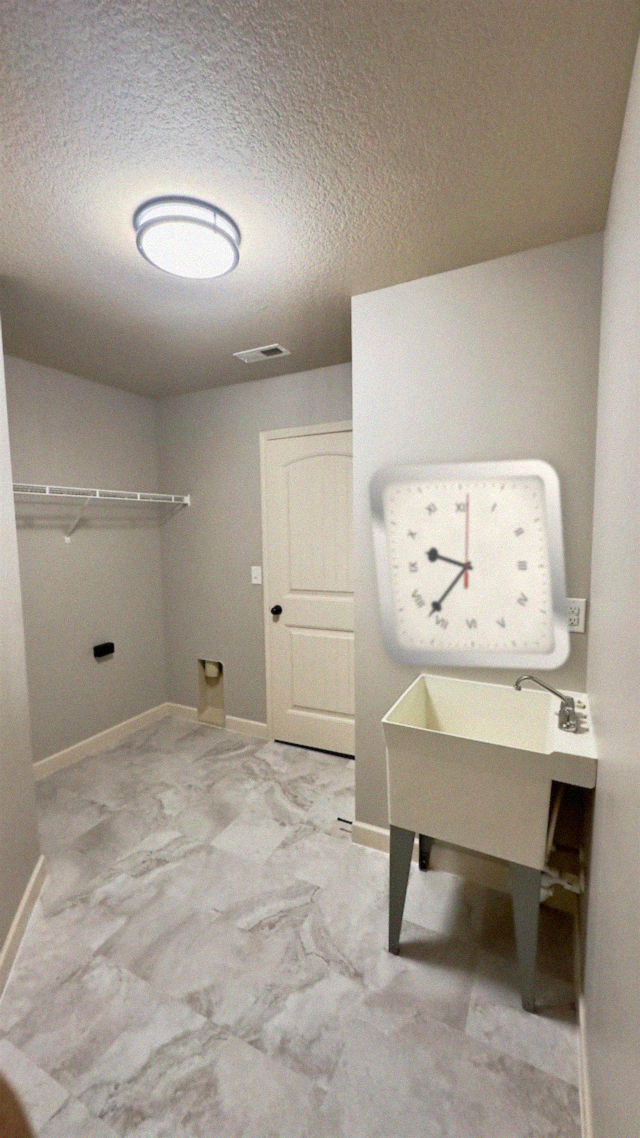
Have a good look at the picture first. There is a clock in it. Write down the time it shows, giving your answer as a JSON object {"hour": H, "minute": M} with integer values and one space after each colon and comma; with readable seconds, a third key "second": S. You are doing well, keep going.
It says {"hour": 9, "minute": 37, "second": 1}
